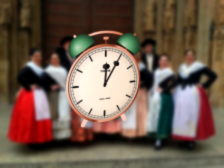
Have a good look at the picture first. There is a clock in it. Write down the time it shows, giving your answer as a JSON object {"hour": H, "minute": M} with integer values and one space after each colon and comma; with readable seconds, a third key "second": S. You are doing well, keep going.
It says {"hour": 12, "minute": 5}
